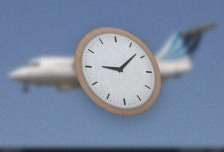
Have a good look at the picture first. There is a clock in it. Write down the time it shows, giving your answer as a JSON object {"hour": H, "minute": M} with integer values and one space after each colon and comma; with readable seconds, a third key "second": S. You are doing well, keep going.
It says {"hour": 9, "minute": 8}
